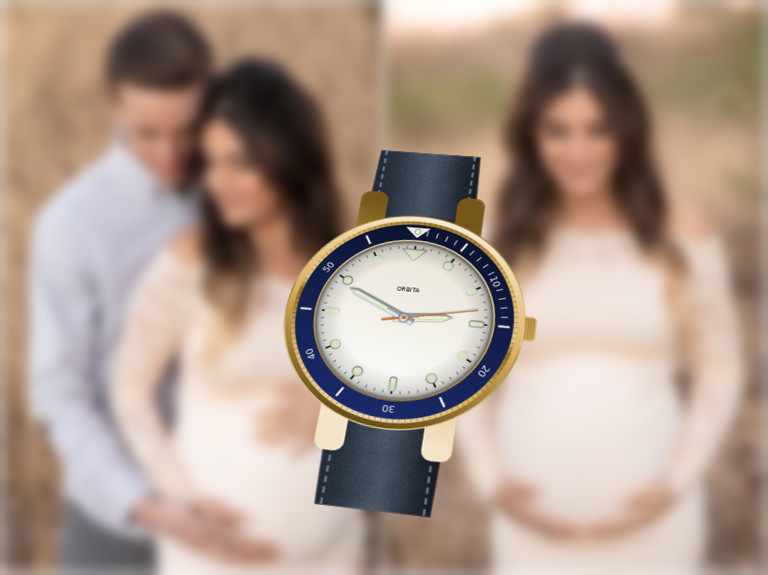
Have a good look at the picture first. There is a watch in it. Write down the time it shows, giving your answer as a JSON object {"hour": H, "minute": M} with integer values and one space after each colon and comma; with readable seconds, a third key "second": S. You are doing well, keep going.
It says {"hour": 2, "minute": 49, "second": 13}
